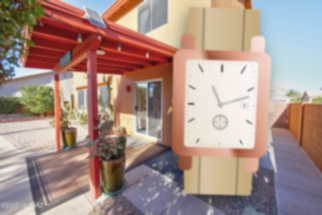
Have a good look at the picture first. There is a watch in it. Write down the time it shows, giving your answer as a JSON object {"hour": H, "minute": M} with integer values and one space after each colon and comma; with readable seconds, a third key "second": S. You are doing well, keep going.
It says {"hour": 11, "minute": 12}
